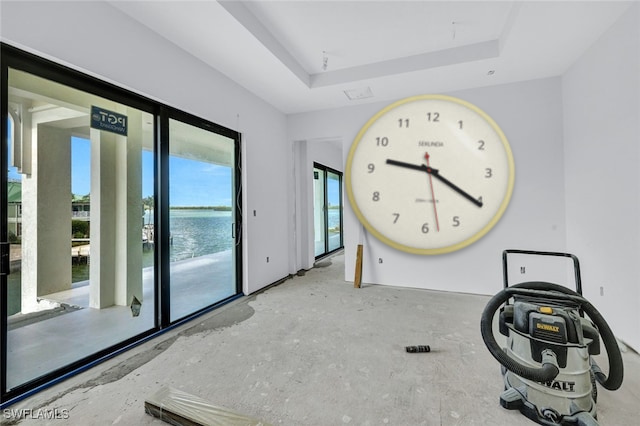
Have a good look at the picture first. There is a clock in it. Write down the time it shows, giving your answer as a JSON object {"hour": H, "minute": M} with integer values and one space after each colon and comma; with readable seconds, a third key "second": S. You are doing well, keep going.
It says {"hour": 9, "minute": 20, "second": 28}
